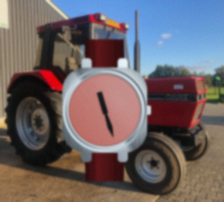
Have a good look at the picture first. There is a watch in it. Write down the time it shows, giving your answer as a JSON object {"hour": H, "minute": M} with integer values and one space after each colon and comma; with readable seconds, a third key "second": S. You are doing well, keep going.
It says {"hour": 11, "minute": 27}
